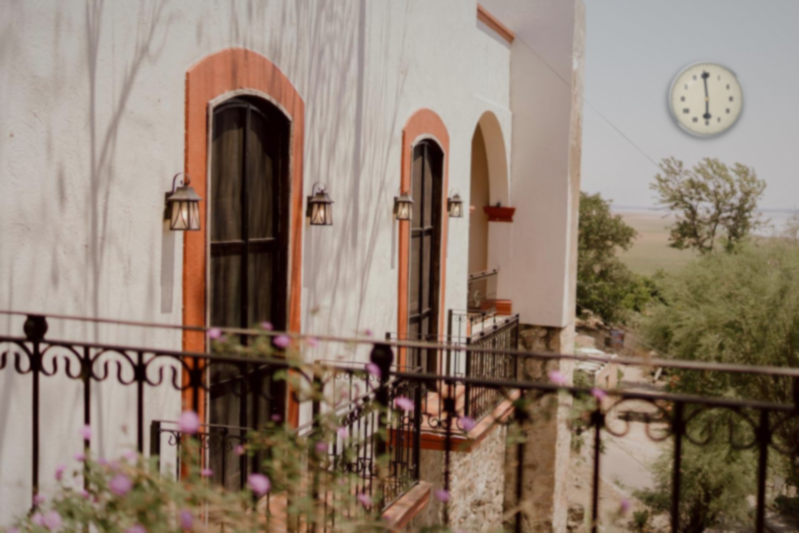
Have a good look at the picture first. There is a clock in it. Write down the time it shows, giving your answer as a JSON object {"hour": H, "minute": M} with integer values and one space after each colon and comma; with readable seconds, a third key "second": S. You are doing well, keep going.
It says {"hour": 5, "minute": 59}
